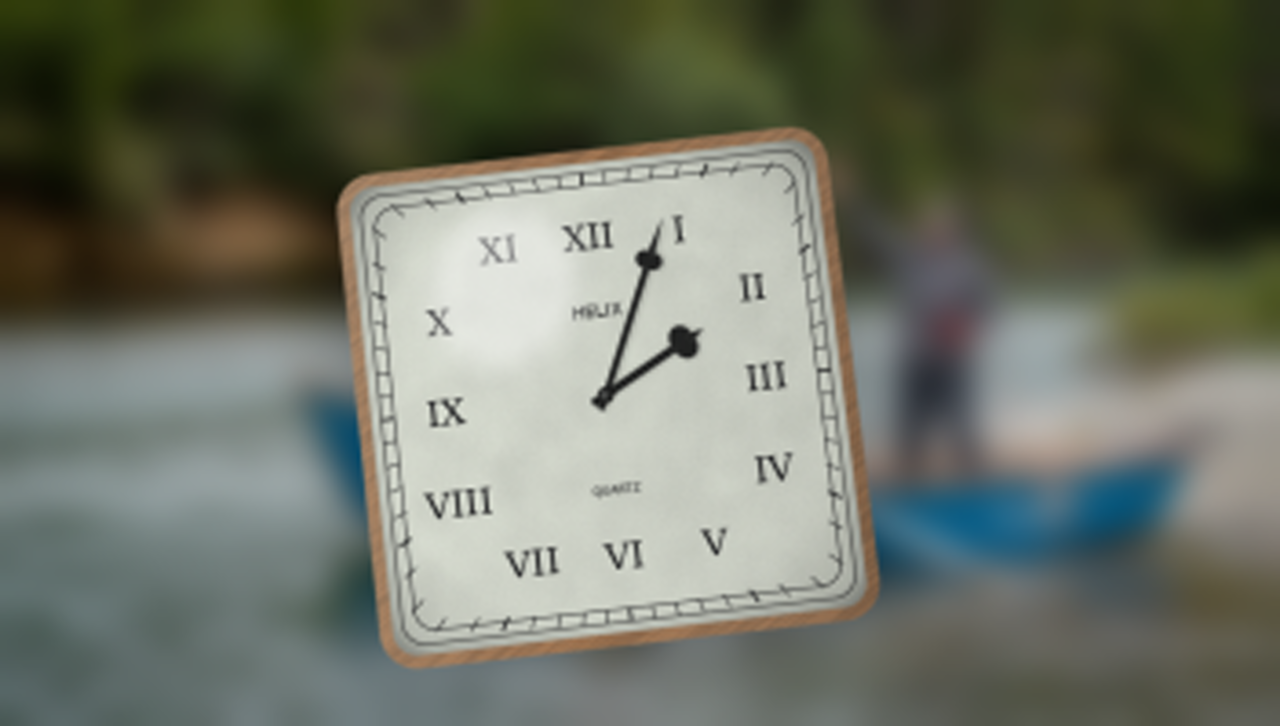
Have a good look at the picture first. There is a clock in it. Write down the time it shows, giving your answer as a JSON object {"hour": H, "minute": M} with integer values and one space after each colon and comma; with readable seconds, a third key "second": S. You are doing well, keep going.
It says {"hour": 2, "minute": 4}
